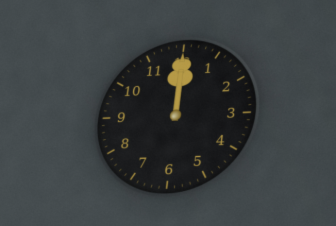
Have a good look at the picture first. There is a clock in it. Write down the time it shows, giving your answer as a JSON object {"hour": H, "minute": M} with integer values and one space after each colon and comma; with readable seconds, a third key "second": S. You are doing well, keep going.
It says {"hour": 12, "minute": 0}
